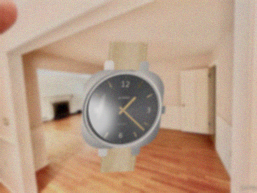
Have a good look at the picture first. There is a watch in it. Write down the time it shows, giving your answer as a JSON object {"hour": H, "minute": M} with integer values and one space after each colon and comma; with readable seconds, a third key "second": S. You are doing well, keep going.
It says {"hour": 1, "minute": 22}
